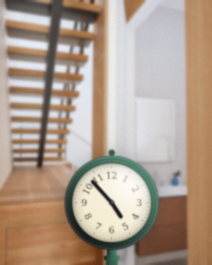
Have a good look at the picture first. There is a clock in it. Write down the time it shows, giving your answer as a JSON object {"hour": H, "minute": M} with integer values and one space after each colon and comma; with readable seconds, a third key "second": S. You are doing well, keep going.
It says {"hour": 4, "minute": 53}
